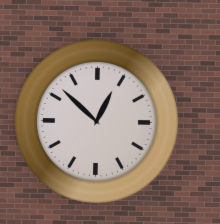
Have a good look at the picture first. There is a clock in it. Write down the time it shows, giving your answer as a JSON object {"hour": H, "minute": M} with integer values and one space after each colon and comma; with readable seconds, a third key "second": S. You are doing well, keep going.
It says {"hour": 12, "minute": 52}
